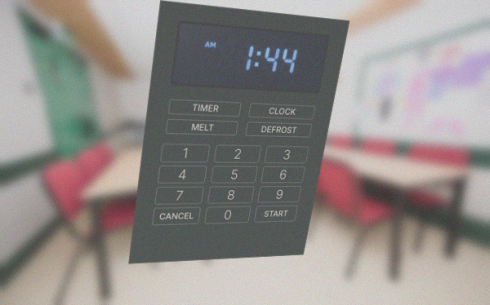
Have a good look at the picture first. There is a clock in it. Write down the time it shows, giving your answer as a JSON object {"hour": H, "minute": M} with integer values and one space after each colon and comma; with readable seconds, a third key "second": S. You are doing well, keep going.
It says {"hour": 1, "minute": 44}
